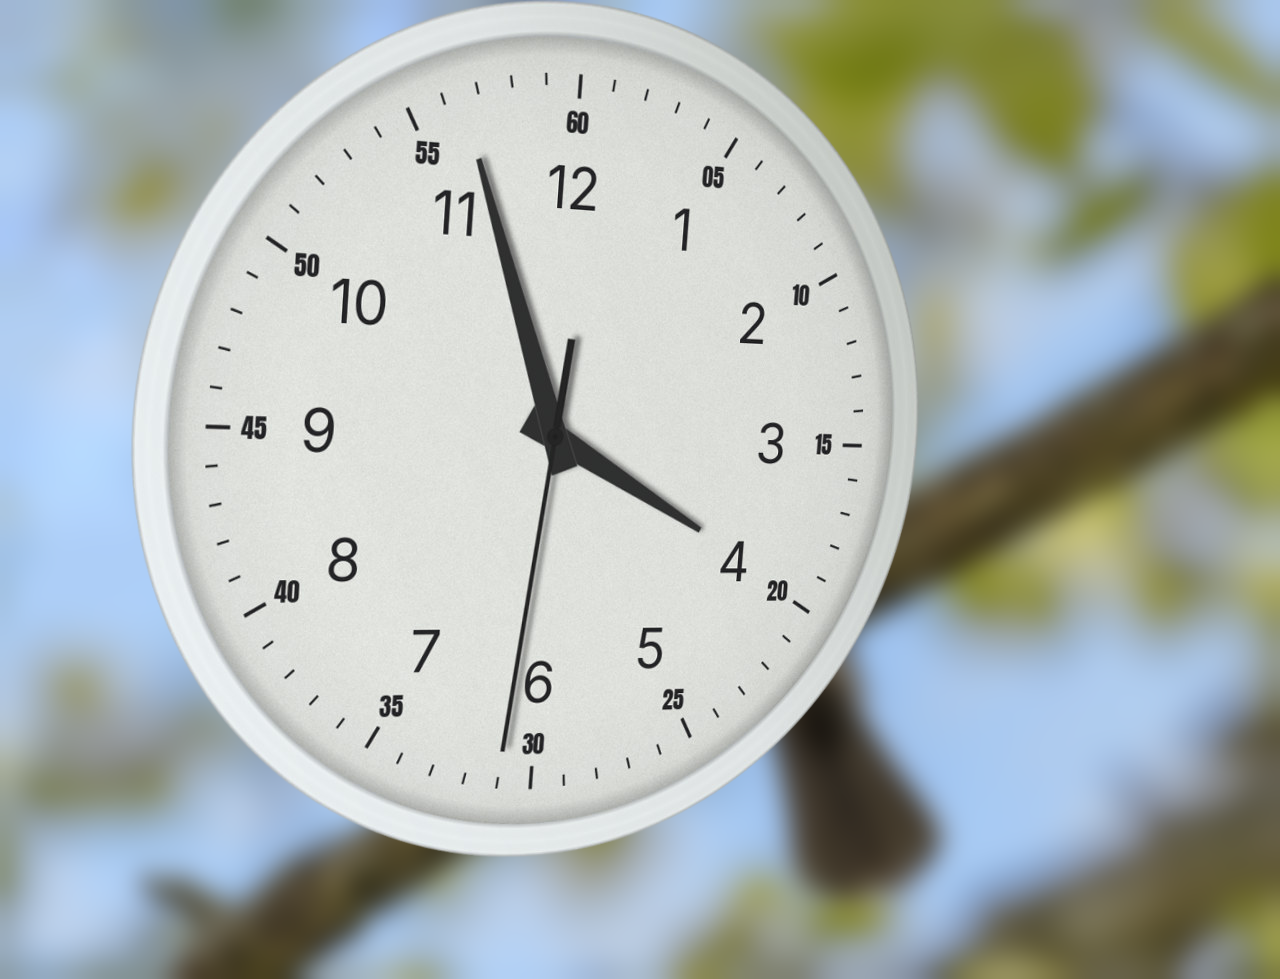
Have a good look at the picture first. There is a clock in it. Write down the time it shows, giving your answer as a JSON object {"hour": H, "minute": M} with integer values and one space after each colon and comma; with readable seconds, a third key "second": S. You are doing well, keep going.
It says {"hour": 3, "minute": 56, "second": 31}
